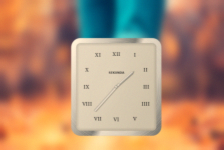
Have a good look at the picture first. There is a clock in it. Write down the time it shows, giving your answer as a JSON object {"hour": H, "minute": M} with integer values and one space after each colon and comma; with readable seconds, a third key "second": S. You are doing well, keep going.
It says {"hour": 1, "minute": 37}
